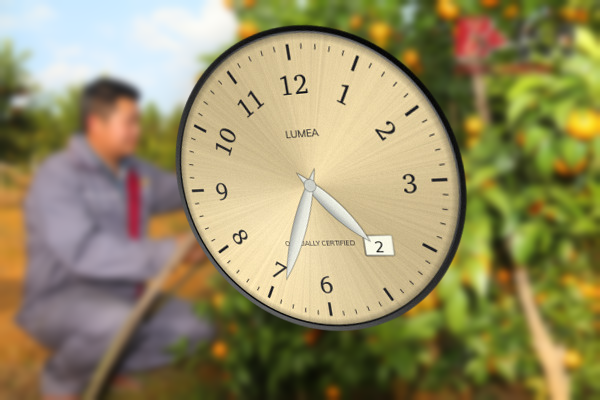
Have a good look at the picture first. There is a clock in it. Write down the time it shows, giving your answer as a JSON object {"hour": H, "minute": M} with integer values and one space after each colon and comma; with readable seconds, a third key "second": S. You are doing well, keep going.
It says {"hour": 4, "minute": 34}
